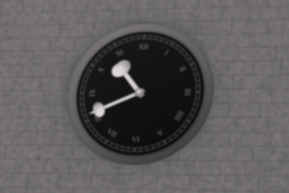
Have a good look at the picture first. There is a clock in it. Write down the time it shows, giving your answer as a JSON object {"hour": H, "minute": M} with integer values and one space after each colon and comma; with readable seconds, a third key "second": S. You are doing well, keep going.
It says {"hour": 10, "minute": 41}
